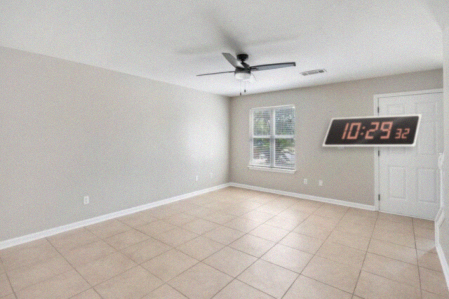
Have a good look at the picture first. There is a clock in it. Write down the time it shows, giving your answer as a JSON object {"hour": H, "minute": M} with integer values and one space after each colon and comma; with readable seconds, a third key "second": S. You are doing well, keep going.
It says {"hour": 10, "minute": 29, "second": 32}
